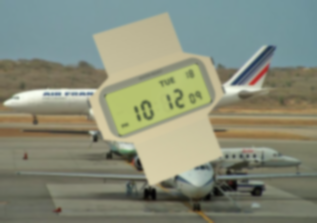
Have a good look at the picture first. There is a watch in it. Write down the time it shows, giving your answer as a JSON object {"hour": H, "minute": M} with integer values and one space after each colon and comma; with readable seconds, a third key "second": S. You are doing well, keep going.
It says {"hour": 10, "minute": 12}
